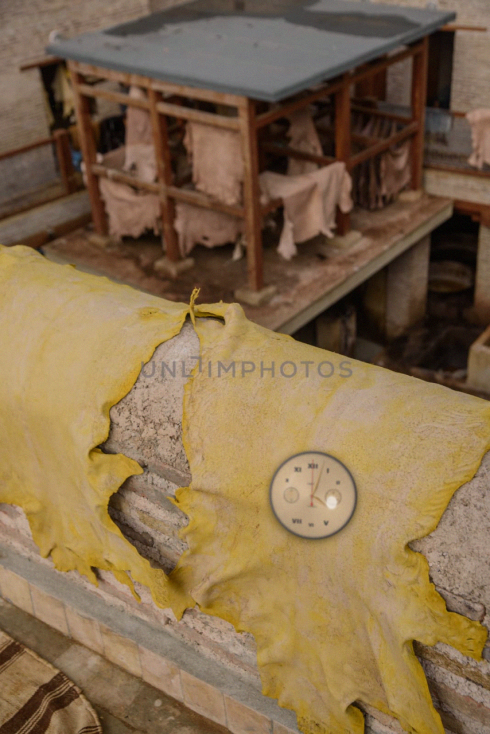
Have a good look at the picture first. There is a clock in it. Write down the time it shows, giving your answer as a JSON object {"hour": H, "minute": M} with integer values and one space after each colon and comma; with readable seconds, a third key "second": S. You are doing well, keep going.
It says {"hour": 4, "minute": 3}
